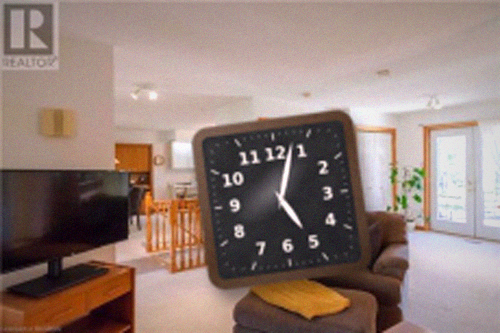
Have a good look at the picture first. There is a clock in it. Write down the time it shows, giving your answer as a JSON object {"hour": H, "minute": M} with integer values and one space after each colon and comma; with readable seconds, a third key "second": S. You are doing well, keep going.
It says {"hour": 5, "minute": 3}
